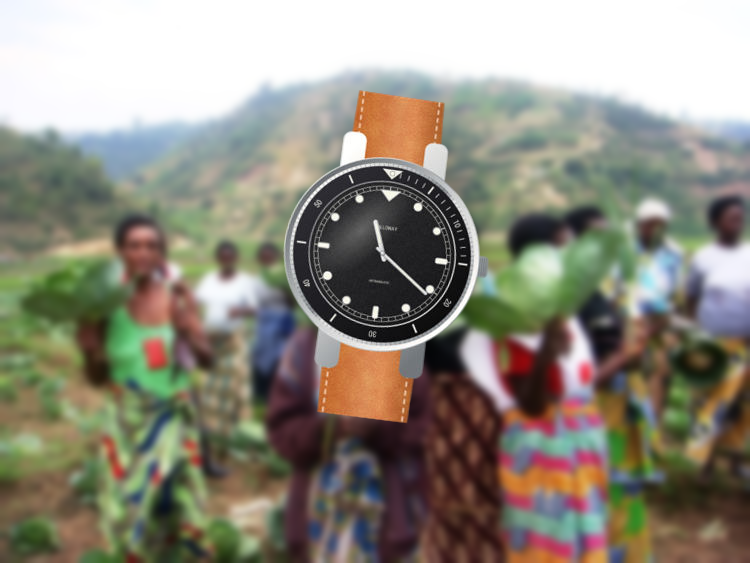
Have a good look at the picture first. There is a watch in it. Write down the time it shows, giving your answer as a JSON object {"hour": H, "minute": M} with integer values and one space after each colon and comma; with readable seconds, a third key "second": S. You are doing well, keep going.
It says {"hour": 11, "minute": 21}
